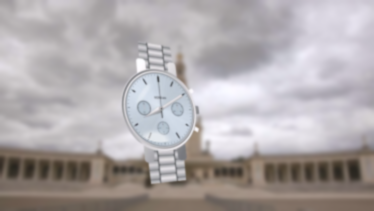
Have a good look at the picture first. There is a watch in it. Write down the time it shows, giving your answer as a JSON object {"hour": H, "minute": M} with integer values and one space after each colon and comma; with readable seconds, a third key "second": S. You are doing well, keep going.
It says {"hour": 8, "minute": 10}
